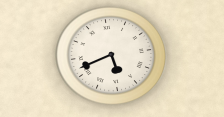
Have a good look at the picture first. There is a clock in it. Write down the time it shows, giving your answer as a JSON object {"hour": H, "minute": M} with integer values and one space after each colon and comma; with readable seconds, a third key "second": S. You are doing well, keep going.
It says {"hour": 5, "minute": 42}
